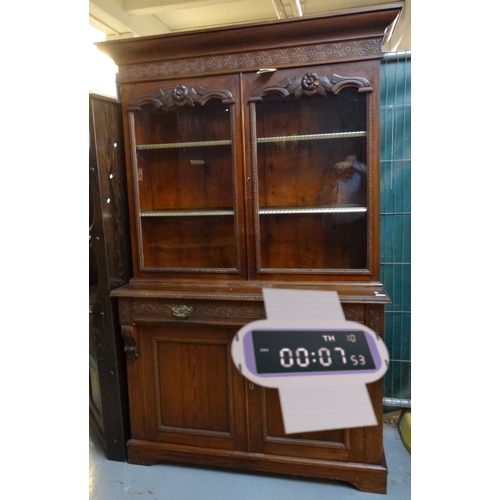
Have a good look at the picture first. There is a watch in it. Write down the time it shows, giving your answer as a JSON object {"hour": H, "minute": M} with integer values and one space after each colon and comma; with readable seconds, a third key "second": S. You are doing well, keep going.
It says {"hour": 0, "minute": 7, "second": 53}
